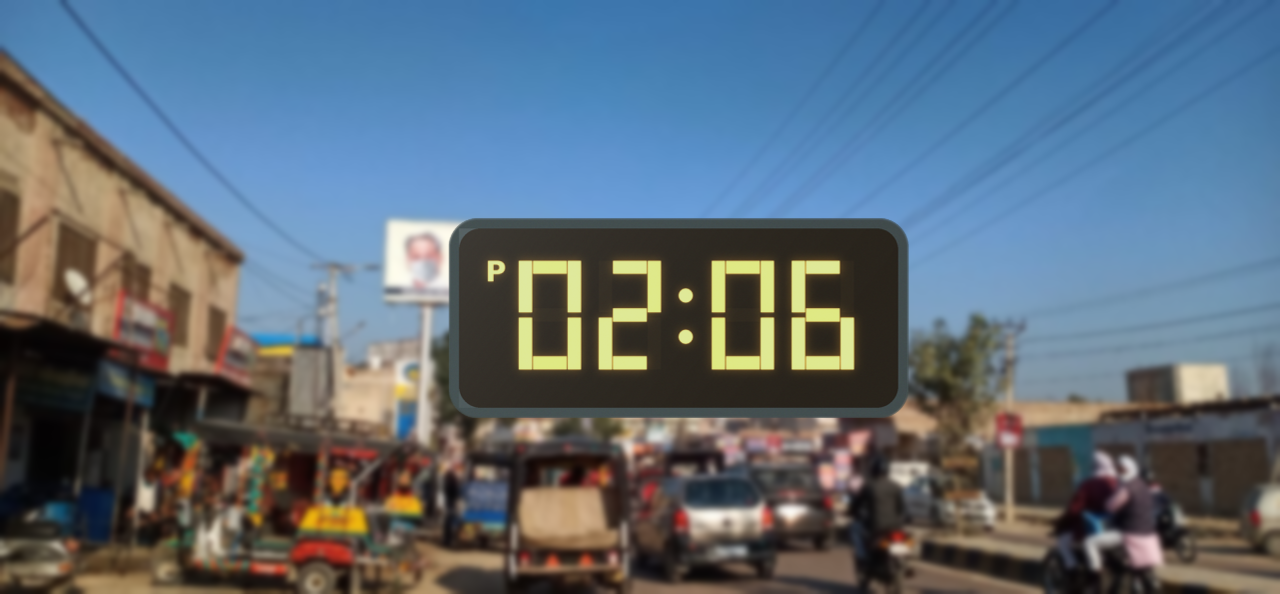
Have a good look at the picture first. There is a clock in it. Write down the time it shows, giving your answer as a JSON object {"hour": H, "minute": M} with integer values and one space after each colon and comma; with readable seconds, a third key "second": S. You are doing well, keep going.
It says {"hour": 2, "minute": 6}
